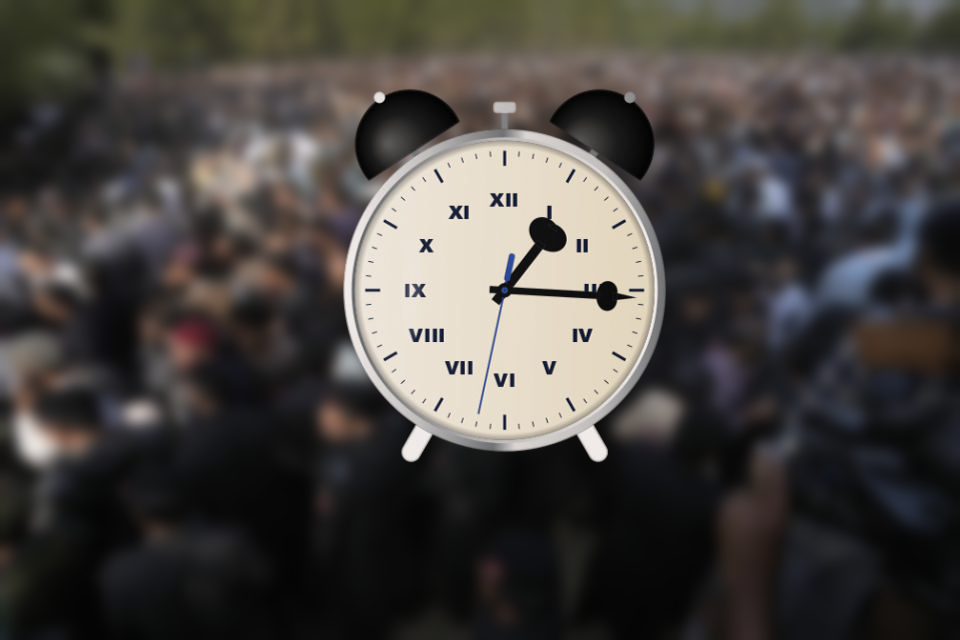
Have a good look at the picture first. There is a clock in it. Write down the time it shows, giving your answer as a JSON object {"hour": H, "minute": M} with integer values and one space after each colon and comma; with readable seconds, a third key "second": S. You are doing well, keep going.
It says {"hour": 1, "minute": 15, "second": 32}
